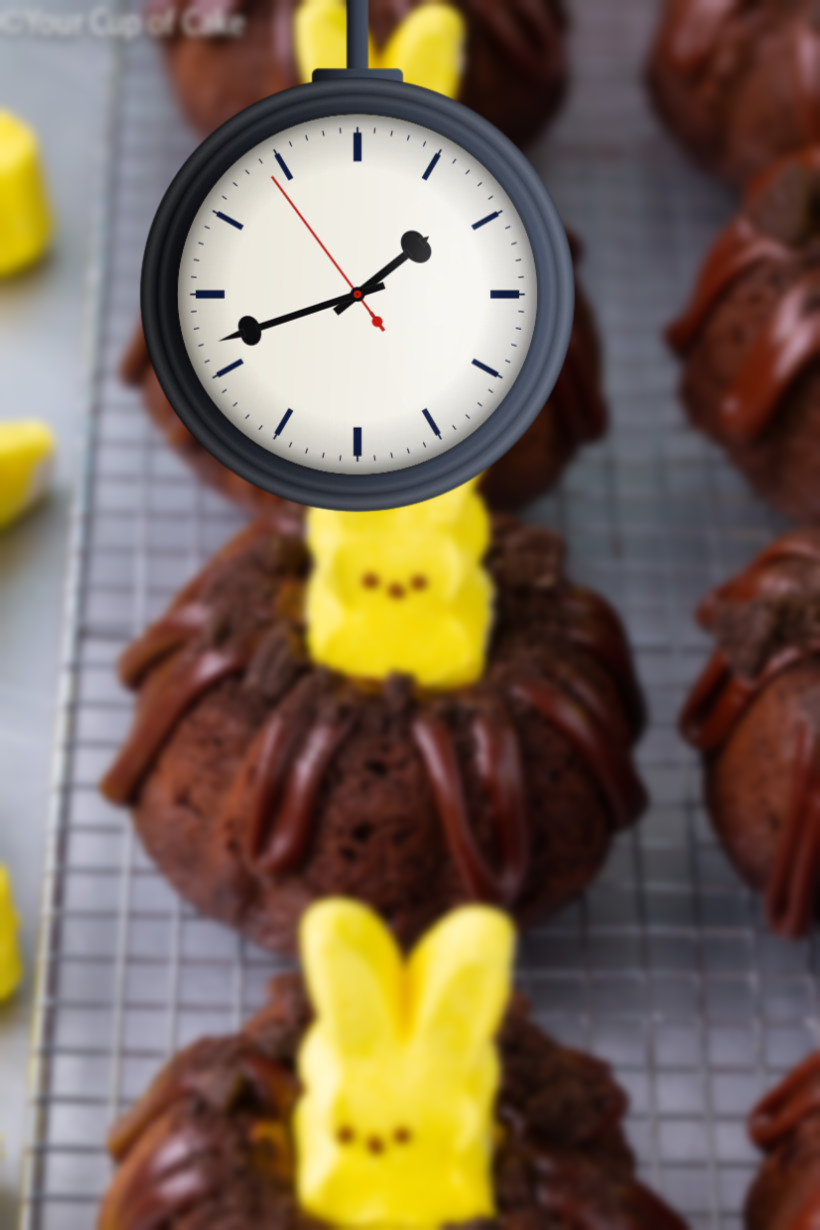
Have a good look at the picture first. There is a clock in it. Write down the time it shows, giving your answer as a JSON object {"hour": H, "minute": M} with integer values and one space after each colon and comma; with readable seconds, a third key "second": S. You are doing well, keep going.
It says {"hour": 1, "minute": 41, "second": 54}
